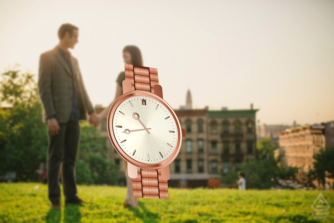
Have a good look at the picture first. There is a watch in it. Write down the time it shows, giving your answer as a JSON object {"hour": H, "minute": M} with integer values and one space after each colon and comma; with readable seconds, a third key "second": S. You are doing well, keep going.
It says {"hour": 10, "minute": 43}
